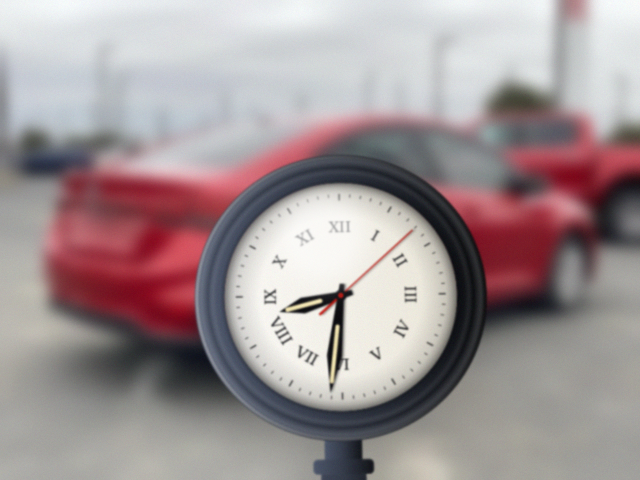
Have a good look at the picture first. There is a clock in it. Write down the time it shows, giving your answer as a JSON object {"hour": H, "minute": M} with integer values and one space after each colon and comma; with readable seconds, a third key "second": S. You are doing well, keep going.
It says {"hour": 8, "minute": 31, "second": 8}
